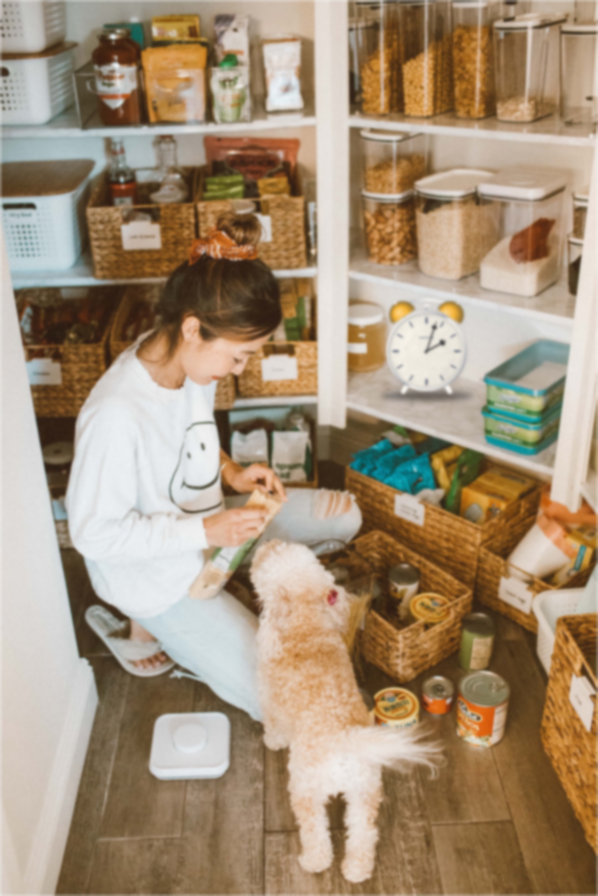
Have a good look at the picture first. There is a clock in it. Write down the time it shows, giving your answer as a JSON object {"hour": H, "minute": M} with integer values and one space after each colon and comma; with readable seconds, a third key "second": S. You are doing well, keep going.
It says {"hour": 2, "minute": 3}
